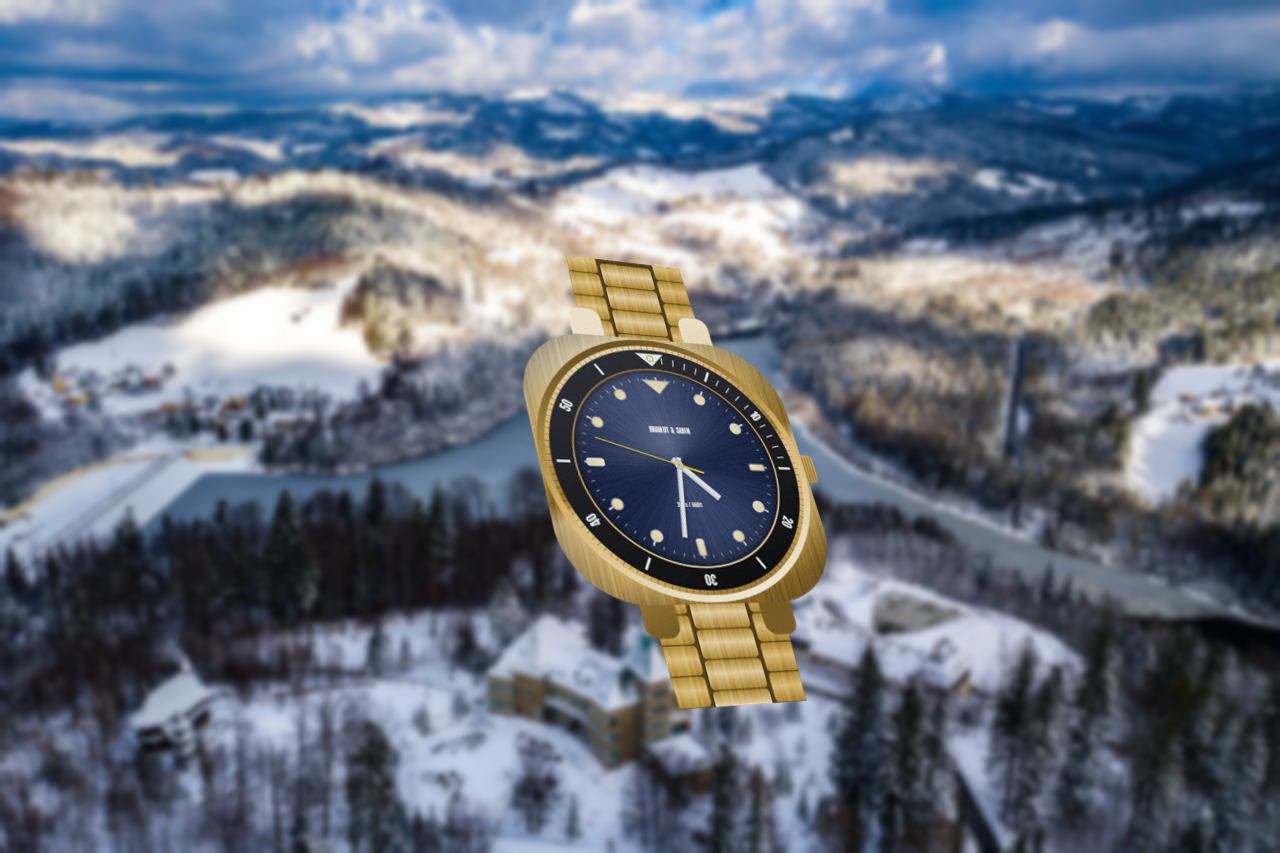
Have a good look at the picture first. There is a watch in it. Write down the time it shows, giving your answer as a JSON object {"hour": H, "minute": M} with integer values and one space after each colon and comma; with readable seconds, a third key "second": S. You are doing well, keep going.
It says {"hour": 4, "minute": 31, "second": 48}
